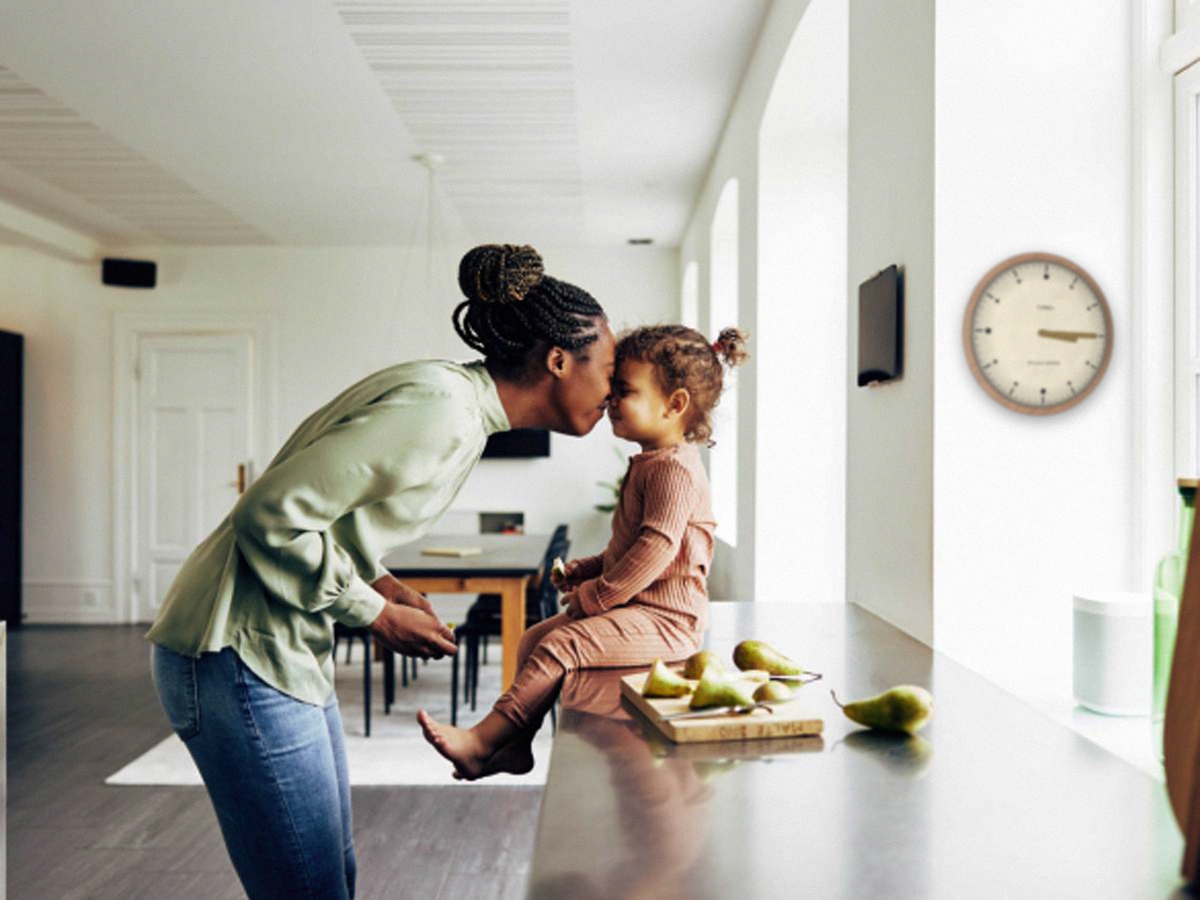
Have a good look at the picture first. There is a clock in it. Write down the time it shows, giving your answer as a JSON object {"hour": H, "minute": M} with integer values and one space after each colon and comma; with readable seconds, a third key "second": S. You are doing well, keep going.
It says {"hour": 3, "minute": 15}
